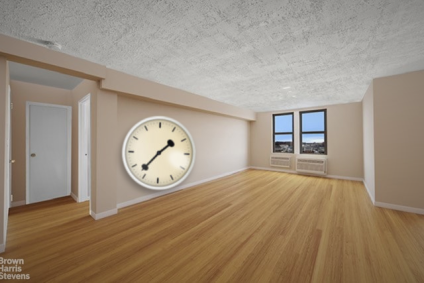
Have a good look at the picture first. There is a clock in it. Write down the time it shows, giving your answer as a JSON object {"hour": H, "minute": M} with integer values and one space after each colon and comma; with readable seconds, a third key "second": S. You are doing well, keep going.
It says {"hour": 1, "minute": 37}
